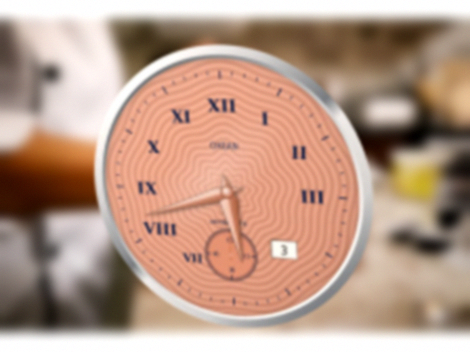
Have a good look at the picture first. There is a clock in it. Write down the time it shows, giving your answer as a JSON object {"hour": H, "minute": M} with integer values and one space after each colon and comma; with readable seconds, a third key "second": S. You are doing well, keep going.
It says {"hour": 5, "minute": 42}
